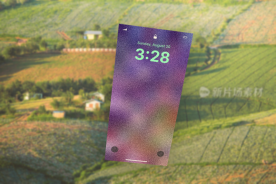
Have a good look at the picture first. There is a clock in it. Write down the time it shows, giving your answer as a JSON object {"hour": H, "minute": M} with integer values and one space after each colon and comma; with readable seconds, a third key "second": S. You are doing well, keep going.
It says {"hour": 3, "minute": 28}
